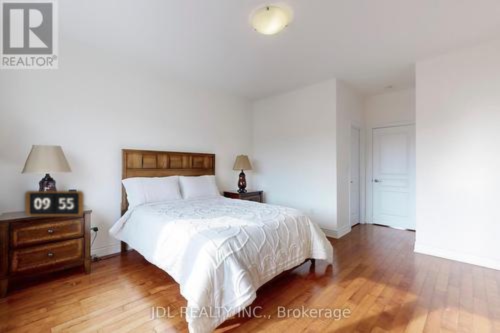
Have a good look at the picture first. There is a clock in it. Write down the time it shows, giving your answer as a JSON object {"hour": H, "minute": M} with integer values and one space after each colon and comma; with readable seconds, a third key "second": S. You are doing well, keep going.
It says {"hour": 9, "minute": 55}
